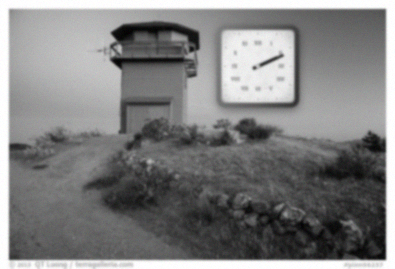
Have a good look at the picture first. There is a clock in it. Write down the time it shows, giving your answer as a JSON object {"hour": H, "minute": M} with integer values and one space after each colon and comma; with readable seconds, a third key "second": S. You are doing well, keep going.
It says {"hour": 2, "minute": 11}
